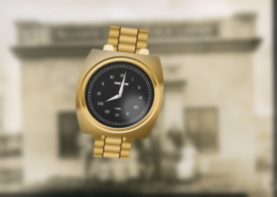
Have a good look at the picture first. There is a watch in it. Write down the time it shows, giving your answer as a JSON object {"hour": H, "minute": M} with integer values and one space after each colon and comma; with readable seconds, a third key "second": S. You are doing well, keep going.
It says {"hour": 8, "minute": 1}
